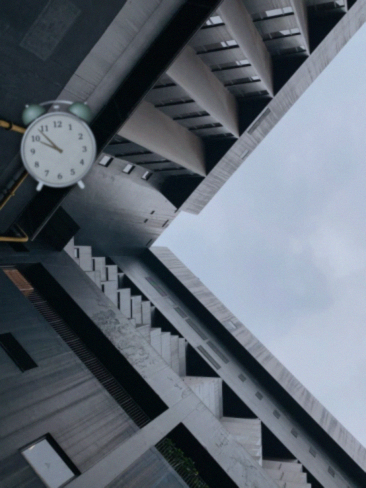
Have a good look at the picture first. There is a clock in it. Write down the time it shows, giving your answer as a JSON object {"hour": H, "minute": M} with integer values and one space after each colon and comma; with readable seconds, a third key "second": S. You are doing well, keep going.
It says {"hour": 9, "minute": 53}
